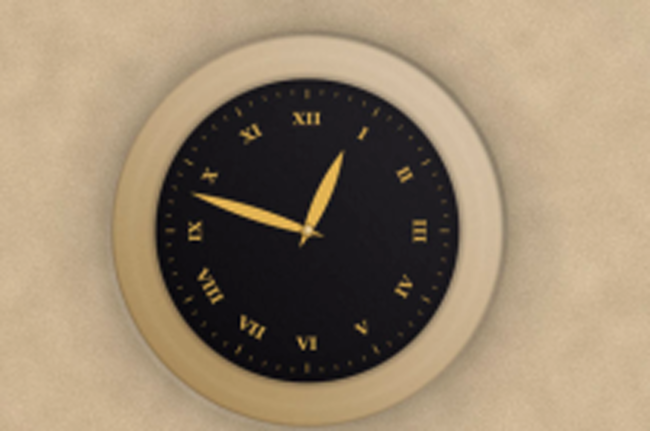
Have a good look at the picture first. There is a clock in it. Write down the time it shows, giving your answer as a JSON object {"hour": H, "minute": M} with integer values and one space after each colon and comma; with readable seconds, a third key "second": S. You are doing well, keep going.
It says {"hour": 12, "minute": 48}
